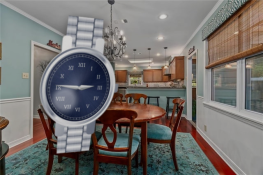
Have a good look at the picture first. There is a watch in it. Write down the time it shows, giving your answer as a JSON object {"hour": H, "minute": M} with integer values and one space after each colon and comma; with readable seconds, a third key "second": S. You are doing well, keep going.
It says {"hour": 2, "minute": 46}
